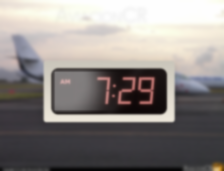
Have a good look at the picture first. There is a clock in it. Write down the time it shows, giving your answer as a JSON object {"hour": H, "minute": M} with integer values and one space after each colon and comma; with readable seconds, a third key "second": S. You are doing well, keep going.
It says {"hour": 7, "minute": 29}
